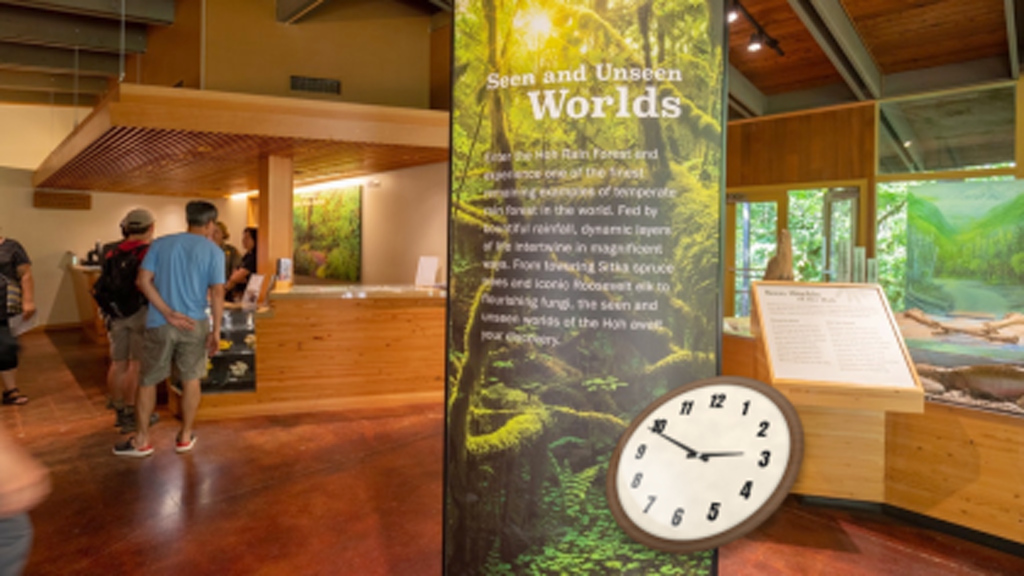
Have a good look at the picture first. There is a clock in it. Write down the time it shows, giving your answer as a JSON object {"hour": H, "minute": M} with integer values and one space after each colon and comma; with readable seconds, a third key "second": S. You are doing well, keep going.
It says {"hour": 2, "minute": 49}
